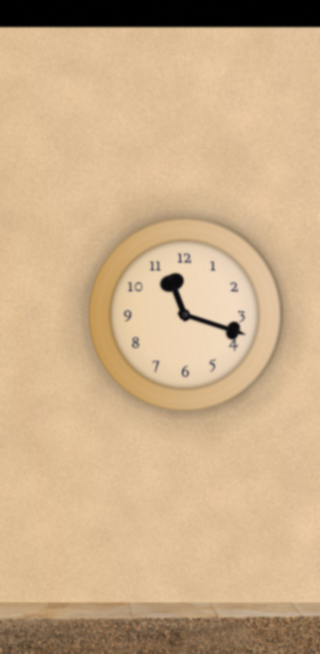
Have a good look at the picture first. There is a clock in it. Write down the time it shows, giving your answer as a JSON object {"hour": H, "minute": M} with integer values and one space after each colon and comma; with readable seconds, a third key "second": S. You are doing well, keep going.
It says {"hour": 11, "minute": 18}
